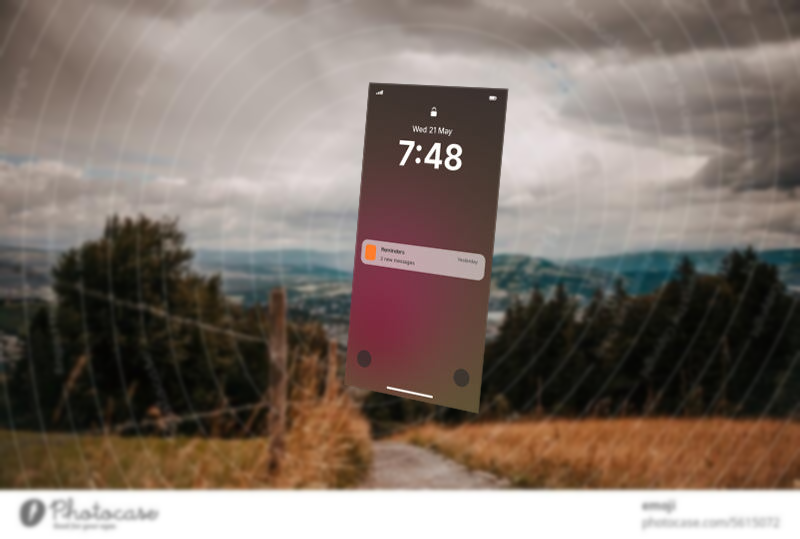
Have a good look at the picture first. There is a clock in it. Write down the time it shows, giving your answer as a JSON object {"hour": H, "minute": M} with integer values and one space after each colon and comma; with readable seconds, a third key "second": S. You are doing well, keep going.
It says {"hour": 7, "minute": 48}
